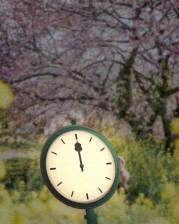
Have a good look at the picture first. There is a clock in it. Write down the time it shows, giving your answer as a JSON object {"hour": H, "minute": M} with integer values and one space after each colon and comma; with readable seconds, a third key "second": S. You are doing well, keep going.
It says {"hour": 12, "minute": 0}
